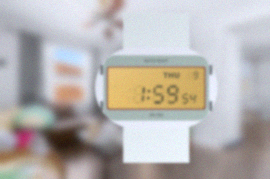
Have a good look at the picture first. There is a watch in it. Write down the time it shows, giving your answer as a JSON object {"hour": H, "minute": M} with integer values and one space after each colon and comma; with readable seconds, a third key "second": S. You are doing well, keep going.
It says {"hour": 1, "minute": 59}
